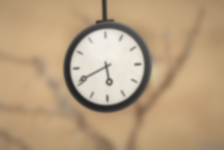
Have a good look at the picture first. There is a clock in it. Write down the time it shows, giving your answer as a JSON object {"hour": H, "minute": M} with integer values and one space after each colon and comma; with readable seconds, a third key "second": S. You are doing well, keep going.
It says {"hour": 5, "minute": 41}
